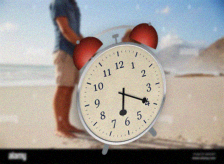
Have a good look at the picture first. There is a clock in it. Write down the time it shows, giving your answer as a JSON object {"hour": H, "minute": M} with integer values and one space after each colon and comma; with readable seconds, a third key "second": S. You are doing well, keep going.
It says {"hour": 6, "minute": 20}
